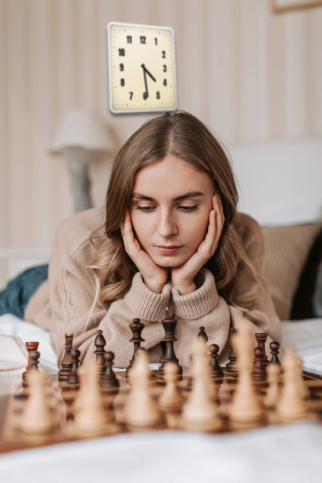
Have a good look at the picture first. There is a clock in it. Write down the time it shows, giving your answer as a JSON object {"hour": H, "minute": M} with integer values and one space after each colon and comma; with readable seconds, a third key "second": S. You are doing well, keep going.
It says {"hour": 4, "minute": 29}
